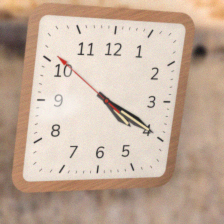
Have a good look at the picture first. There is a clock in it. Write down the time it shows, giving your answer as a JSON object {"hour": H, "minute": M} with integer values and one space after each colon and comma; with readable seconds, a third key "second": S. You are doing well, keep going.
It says {"hour": 4, "minute": 19, "second": 51}
